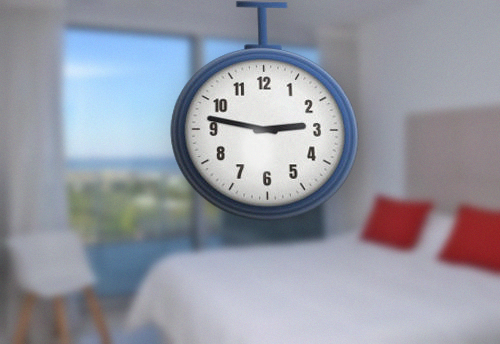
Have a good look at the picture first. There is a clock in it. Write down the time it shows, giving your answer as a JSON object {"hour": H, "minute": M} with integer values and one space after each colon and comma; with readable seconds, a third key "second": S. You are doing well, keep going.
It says {"hour": 2, "minute": 47}
